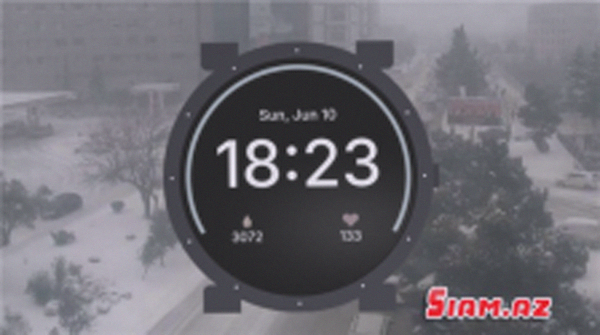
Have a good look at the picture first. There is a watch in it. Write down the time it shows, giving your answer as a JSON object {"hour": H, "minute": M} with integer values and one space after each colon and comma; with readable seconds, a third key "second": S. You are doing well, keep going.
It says {"hour": 18, "minute": 23}
